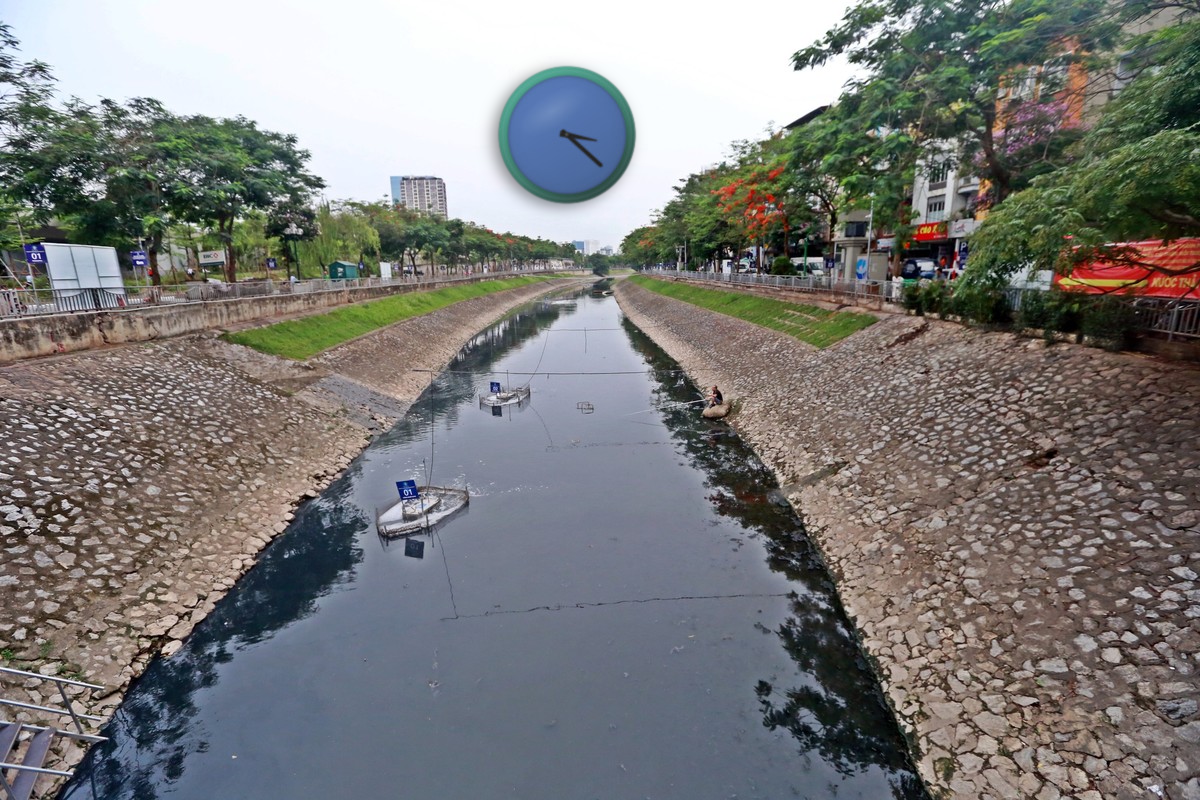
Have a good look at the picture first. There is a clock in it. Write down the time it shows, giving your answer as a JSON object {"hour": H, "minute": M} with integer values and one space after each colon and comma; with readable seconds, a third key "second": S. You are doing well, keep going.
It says {"hour": 3, "minute": 22}
